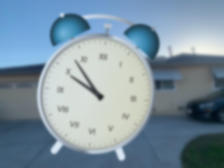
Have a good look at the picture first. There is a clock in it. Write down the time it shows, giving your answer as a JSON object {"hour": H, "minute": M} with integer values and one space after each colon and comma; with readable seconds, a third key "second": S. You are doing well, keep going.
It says {"hour": 9, "minute": 53}
